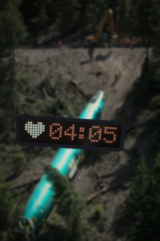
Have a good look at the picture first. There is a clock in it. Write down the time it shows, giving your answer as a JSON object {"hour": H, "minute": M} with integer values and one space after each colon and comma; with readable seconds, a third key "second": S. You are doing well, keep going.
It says {"hour": 4, "minute": 5}
